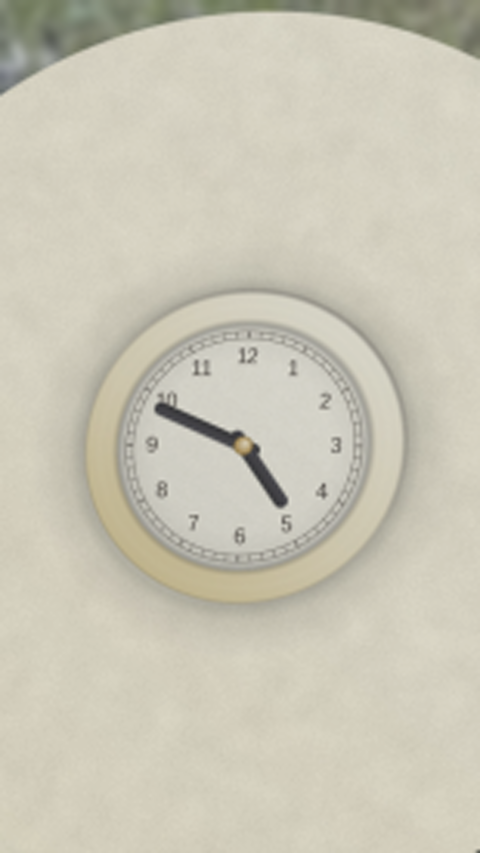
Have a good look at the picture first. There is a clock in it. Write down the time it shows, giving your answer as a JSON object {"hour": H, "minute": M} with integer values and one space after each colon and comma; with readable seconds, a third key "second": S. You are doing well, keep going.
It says {"hour": 4, "minute": 49}
